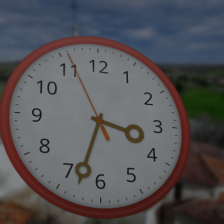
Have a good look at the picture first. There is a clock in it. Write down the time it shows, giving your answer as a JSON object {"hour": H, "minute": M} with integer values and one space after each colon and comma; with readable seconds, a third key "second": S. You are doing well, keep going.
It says {"hour": 3, "minute": 32, "second": 56}
